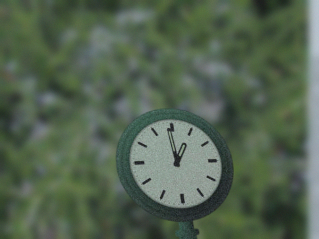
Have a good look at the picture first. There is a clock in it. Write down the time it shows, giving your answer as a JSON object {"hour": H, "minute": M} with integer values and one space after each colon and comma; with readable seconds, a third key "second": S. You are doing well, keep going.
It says {"hour": 12, "minute": 59}
